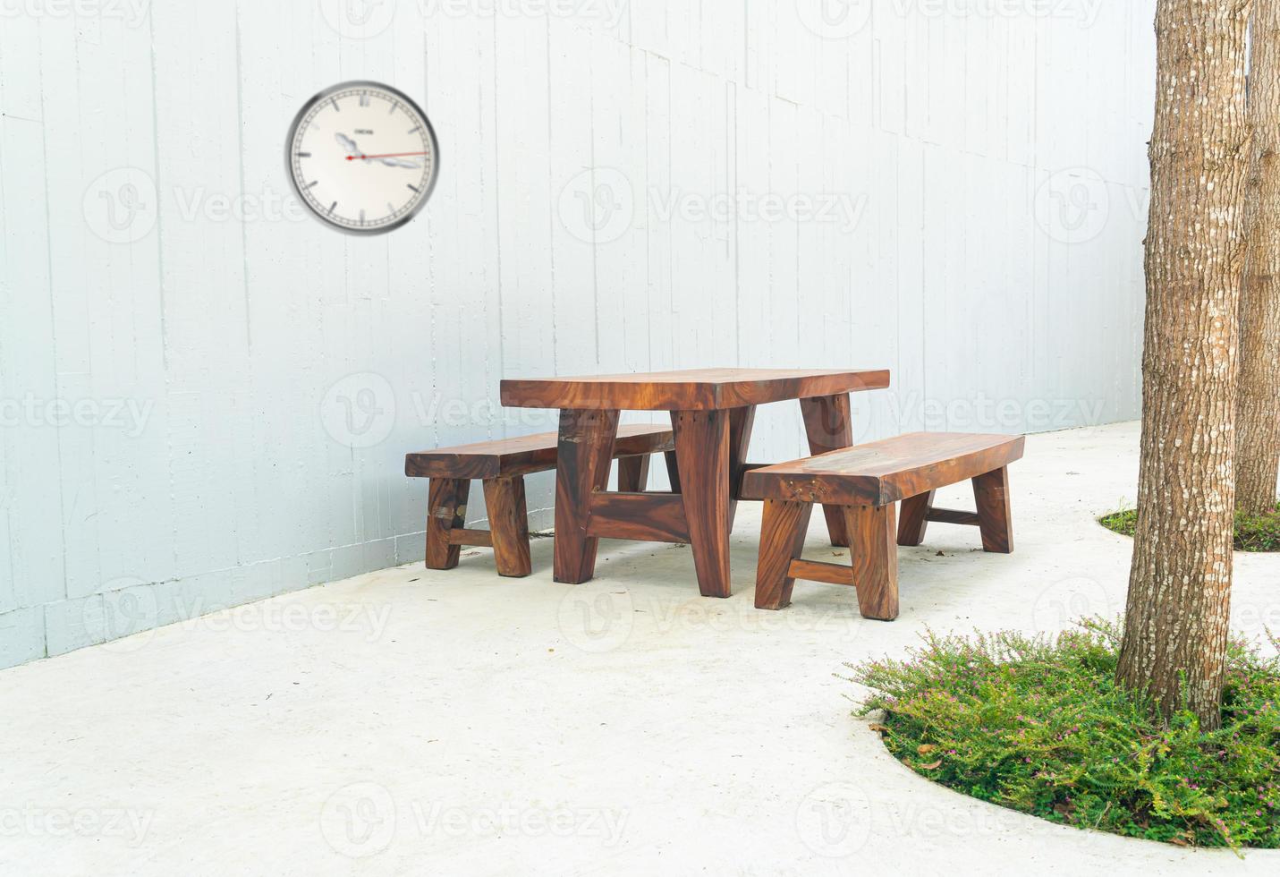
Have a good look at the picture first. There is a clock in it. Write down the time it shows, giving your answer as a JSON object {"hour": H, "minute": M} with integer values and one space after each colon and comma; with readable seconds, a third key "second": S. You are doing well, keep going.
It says {"hour": 10, "minute": 16, "second": 14}
